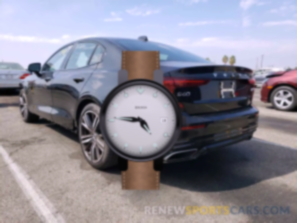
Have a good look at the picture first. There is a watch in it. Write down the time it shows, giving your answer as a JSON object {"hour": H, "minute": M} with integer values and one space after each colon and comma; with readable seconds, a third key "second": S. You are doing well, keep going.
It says {"hour": 4, "minute": 46}
